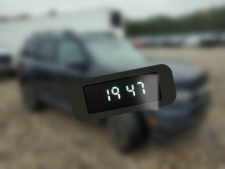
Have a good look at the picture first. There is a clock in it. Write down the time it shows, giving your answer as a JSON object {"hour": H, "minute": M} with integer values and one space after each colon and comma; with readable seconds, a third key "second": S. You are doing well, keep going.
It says {"hour": 19, "minute": 47}
